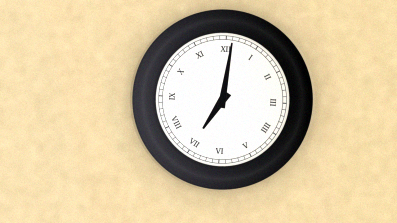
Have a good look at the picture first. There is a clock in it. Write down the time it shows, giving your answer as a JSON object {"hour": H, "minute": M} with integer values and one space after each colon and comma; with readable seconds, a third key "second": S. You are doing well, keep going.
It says {"hour": 7, "minute": 1}
